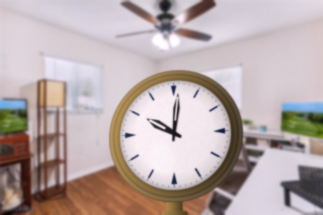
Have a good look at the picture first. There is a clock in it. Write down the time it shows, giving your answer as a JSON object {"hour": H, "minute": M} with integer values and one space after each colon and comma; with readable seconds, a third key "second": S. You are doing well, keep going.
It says {"hour": 10, "minute": 1}
